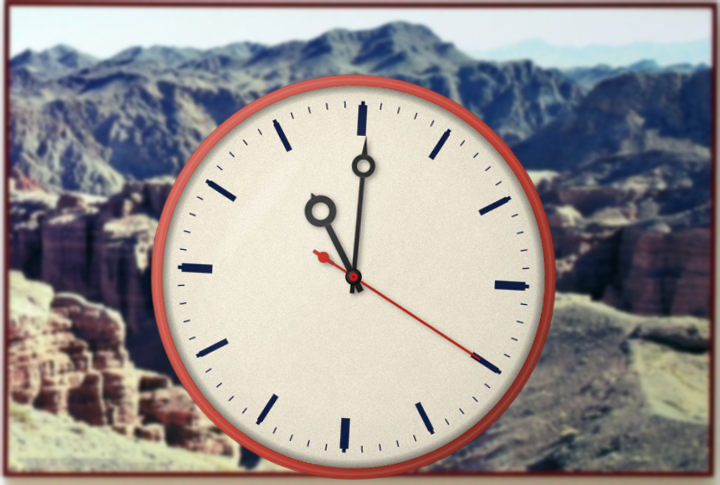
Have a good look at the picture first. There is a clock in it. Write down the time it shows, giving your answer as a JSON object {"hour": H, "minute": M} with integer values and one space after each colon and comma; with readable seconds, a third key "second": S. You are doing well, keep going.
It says {"hour": 11, "minute": 0, "second": 20}
